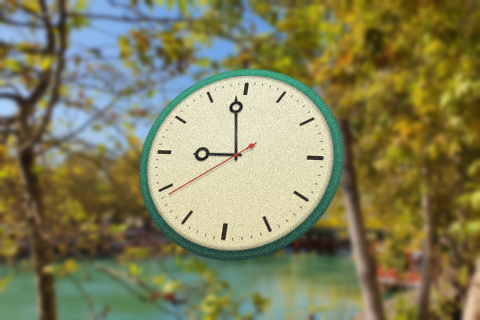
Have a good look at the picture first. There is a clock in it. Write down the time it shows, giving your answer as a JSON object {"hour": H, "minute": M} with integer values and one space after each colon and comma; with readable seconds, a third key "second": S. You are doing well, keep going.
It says {"hour": 8, "minute": 58, "second": 39}
